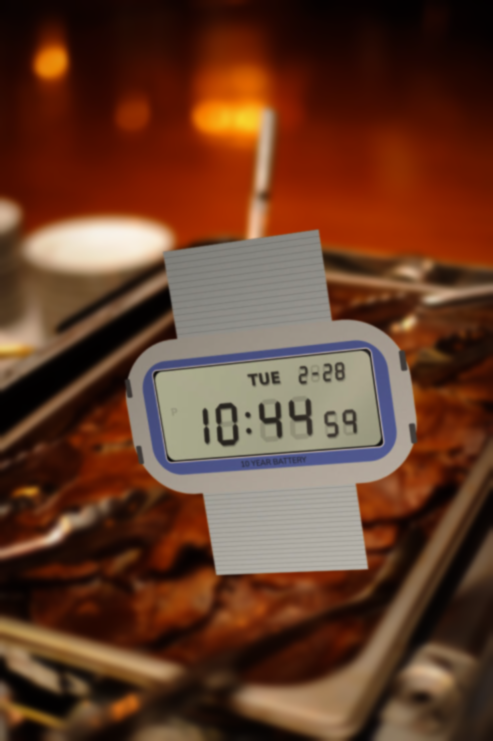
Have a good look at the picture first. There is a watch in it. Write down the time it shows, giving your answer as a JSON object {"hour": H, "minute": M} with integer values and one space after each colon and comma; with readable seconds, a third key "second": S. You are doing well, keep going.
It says {"hour": 10, "minute": 44, "second": 59}
